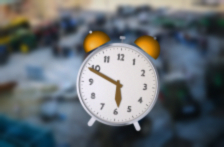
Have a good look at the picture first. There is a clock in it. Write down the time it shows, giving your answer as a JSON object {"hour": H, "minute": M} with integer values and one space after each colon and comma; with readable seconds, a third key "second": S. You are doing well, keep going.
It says {"hour": 5, "minute": 49}
